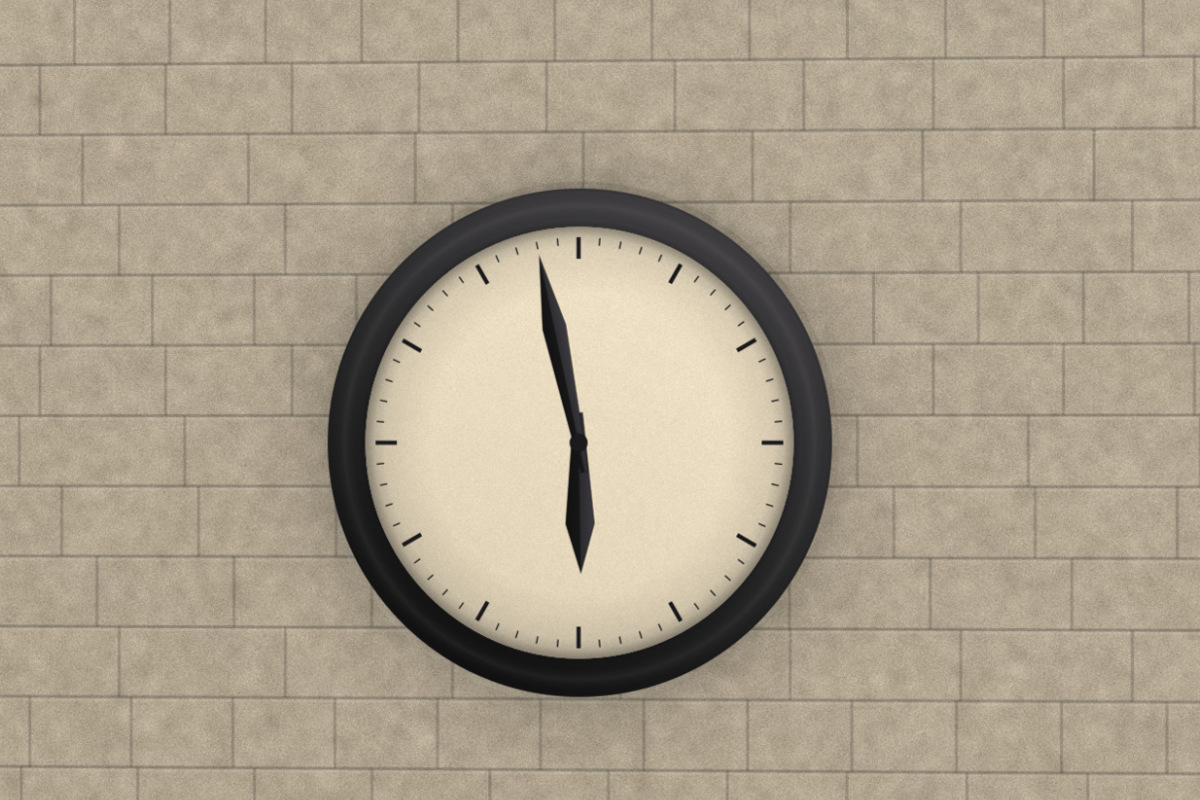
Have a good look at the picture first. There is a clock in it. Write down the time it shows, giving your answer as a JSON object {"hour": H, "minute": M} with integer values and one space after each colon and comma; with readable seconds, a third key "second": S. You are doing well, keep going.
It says {"hour": 5, "minute": 58}
